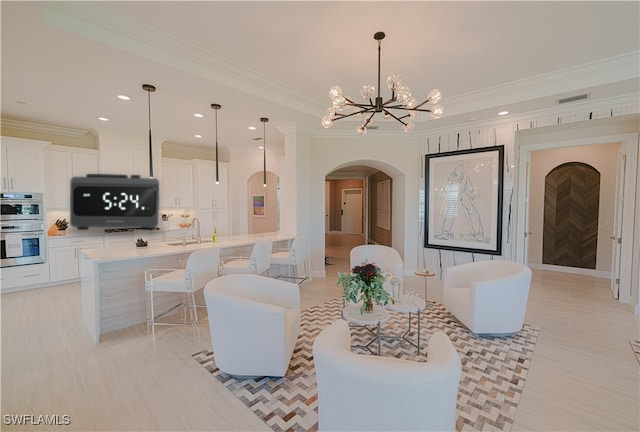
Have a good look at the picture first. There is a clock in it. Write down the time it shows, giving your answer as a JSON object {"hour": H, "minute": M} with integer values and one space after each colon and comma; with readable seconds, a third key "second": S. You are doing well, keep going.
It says {"hour": 5, "minute": 24}
